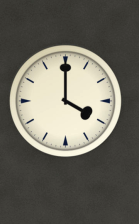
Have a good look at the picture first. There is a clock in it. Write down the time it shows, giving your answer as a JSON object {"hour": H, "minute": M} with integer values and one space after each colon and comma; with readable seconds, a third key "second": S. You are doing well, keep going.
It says {"hour": 4, "minute": 0}
